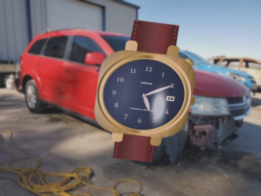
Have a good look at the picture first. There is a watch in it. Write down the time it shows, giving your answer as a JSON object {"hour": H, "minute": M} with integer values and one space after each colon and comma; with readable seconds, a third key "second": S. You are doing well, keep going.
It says {"hour": 5, "minute": 10}
